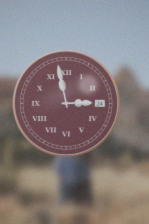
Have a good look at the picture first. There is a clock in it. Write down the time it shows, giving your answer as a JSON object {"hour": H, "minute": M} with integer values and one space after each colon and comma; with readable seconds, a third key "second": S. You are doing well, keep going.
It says {"hour": 2, "minute": 58}
